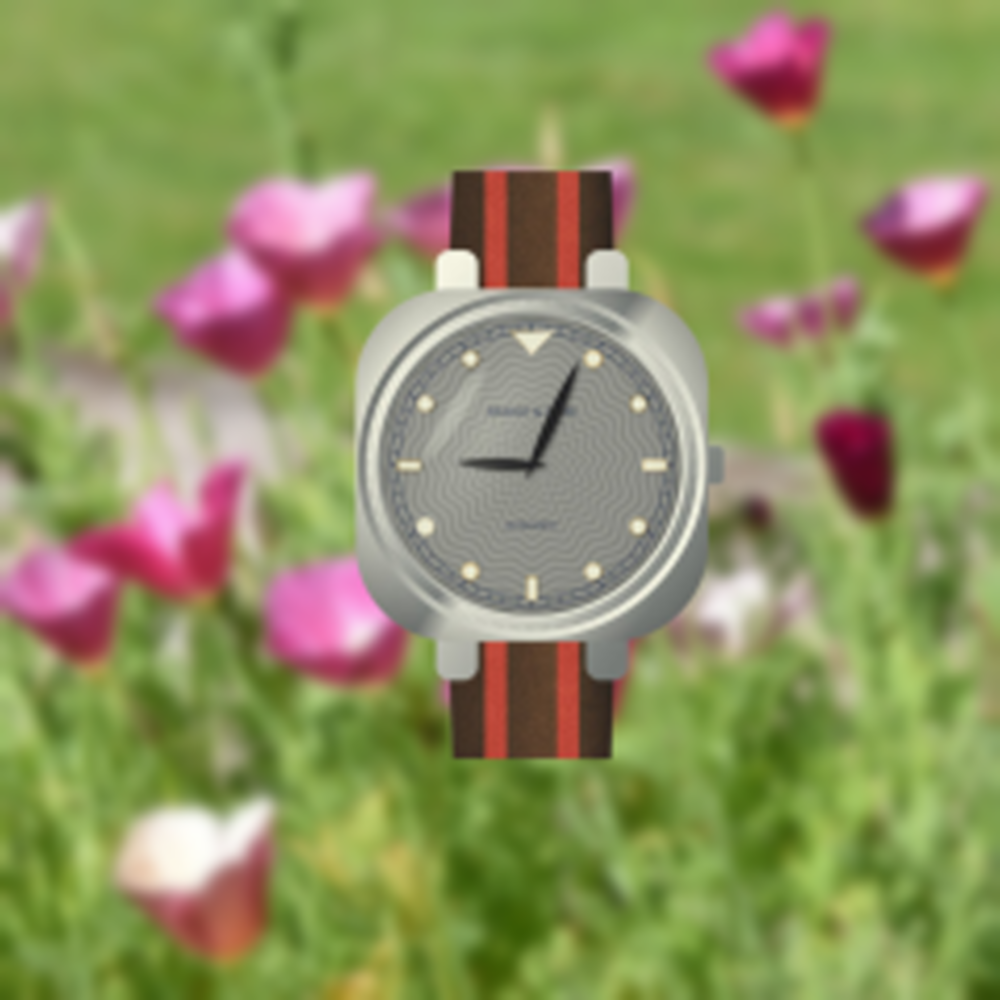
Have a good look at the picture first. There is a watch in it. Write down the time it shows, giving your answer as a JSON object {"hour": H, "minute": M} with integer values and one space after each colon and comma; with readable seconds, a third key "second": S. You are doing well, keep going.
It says {"hour": 9, "minute": 4}
